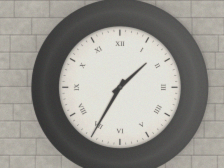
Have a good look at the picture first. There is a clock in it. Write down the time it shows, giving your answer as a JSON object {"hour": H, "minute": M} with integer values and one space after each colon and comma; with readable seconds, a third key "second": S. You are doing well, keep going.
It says {"hour": 1, "minute": 35}
